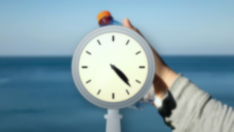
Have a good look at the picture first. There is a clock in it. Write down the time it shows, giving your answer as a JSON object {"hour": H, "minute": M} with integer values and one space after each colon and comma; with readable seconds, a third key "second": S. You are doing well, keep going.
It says {"hour": 4, "minute": 23}
